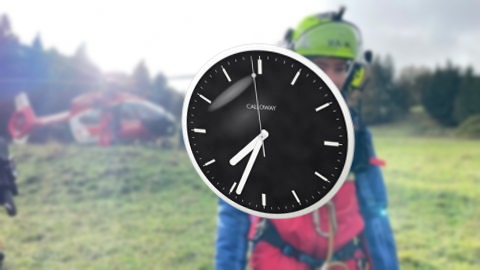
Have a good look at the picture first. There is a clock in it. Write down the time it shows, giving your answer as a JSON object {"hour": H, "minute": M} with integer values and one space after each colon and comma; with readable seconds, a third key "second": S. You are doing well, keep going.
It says {"hour": 7, "minute": 33, "second": 59}
